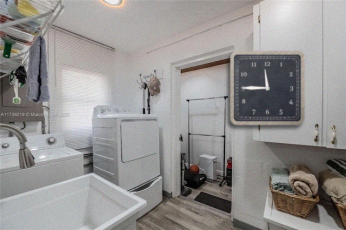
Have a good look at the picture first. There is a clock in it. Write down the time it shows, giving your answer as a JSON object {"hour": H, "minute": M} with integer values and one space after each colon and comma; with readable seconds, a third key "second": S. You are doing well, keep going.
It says {"hour": 11, "minute": 45}
